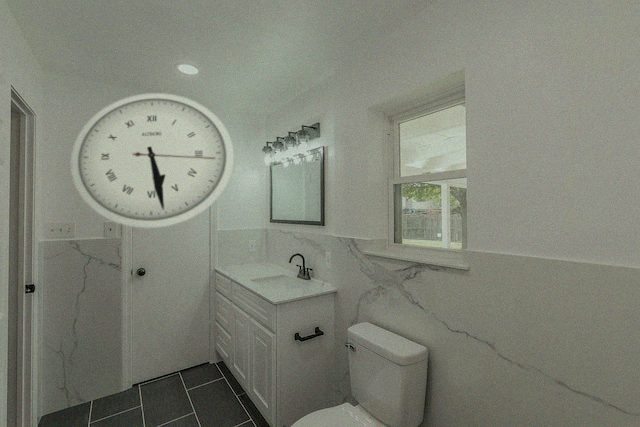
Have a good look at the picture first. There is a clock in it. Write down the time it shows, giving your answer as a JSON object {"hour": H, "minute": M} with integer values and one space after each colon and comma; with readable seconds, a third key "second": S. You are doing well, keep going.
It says {"hour": 5, "minute": 28, "second": 16}
